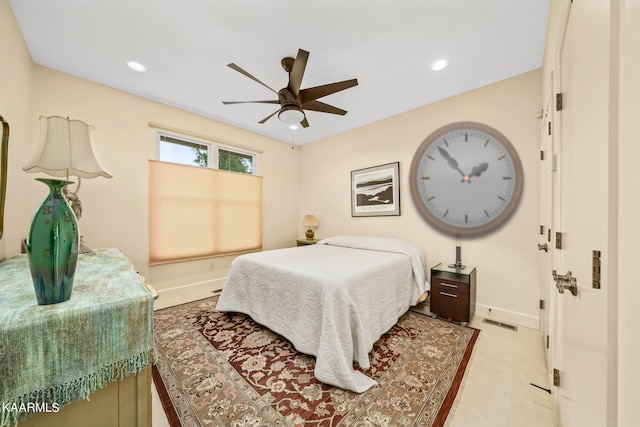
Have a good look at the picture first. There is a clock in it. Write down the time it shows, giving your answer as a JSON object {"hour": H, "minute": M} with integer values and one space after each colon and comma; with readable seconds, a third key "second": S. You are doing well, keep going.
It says {"hour": 1, "minute": 53}
